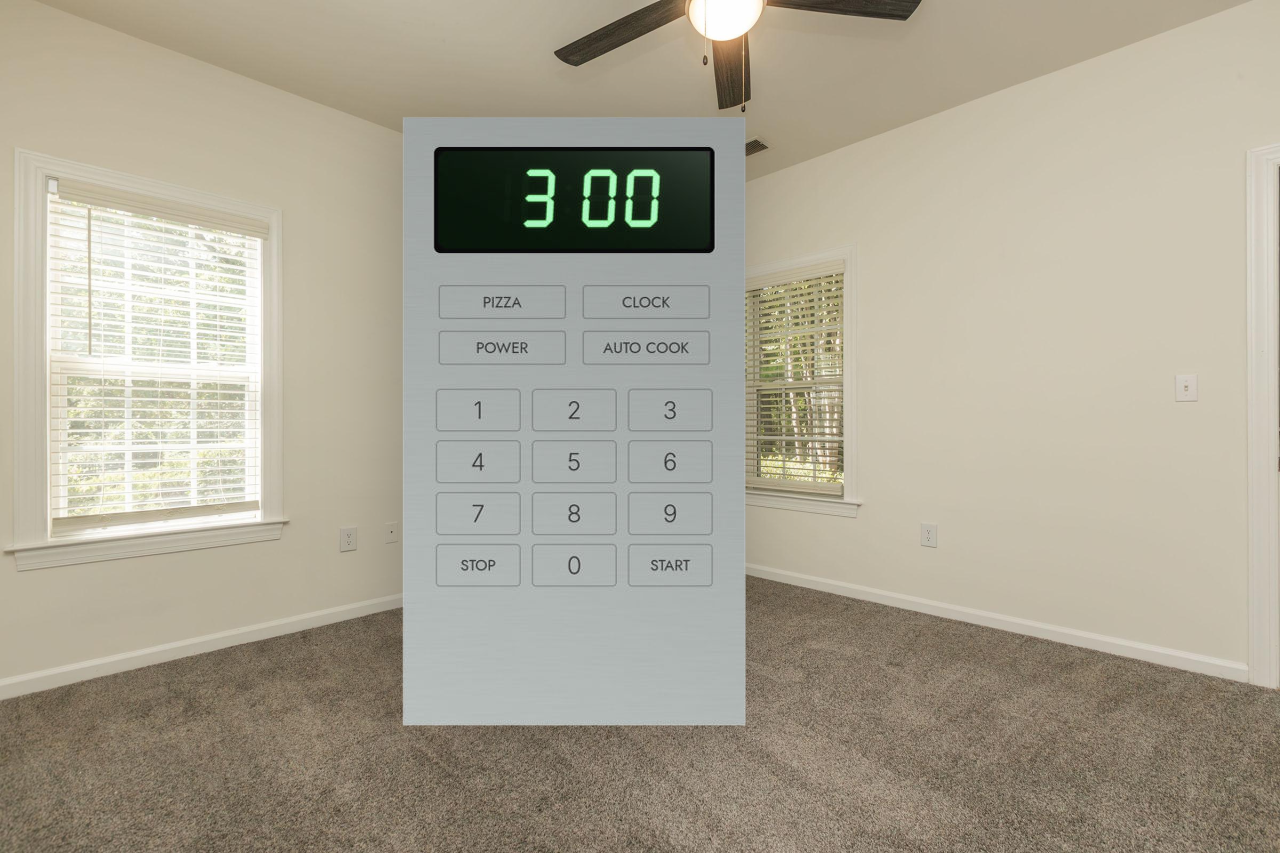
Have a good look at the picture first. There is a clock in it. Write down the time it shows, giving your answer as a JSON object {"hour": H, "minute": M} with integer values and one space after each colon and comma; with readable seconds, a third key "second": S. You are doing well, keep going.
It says {"hour": 3, "minute": 0}
